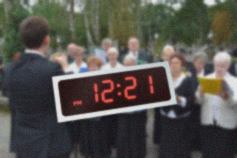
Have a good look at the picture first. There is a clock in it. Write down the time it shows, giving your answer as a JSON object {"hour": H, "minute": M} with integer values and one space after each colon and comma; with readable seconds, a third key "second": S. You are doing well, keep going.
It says {"hour": 12, "minute": 21}
